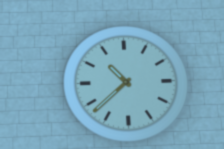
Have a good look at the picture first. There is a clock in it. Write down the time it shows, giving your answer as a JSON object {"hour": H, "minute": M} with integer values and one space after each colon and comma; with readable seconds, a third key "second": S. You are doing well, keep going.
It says {"hour": 10, "minute": 38}
